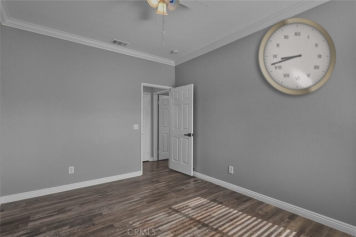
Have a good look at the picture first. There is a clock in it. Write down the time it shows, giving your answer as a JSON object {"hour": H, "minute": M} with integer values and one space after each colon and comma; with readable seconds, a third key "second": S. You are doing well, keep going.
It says {"hour": 8, "minute": 42}
